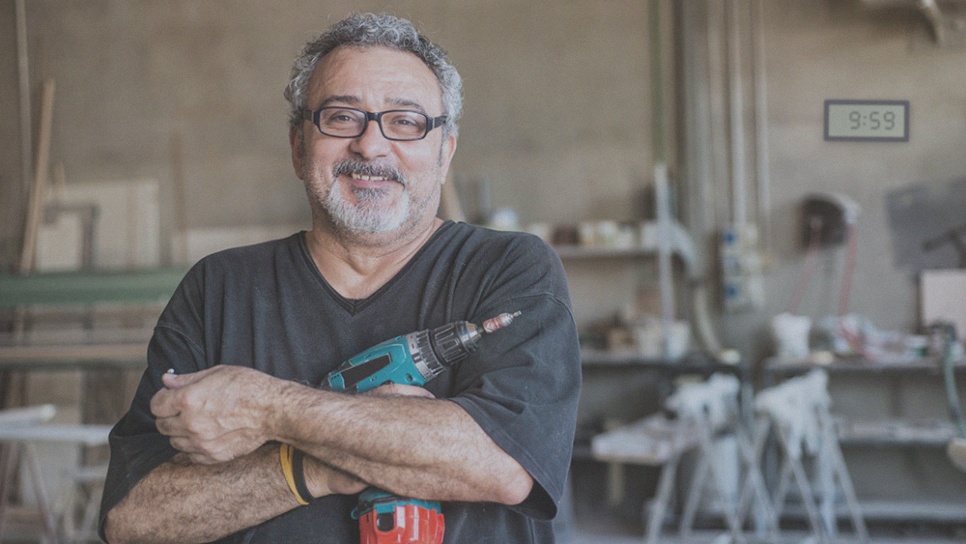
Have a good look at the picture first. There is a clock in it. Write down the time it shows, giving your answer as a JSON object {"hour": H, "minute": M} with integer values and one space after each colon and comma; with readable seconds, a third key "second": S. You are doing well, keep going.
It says {"hour": 9, "minute": 59}
